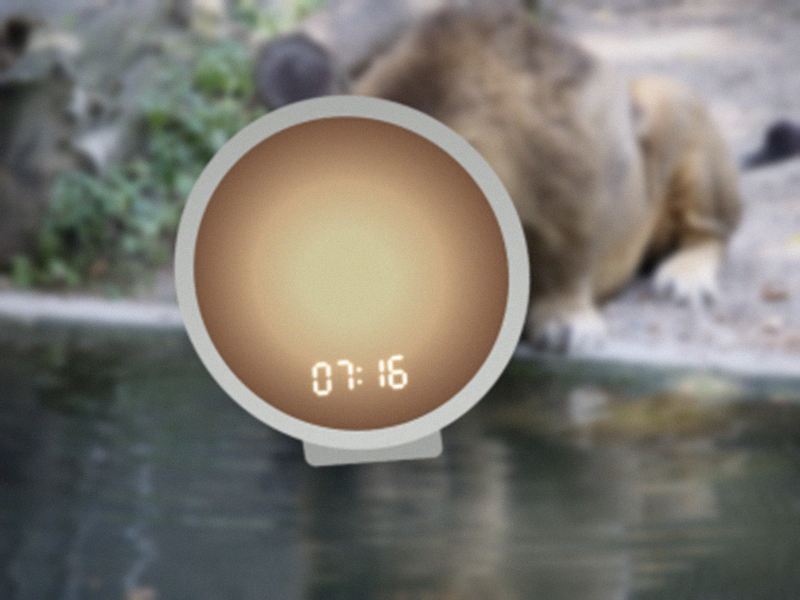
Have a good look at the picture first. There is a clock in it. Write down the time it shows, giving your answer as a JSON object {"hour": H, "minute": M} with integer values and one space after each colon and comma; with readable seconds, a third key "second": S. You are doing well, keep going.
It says {"hour": 7, "minute": 16}
